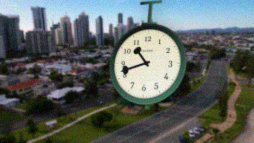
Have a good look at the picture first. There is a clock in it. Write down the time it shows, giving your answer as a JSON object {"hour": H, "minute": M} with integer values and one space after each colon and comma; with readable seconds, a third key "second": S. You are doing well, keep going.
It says {"hour": 10, "minute": 42}
